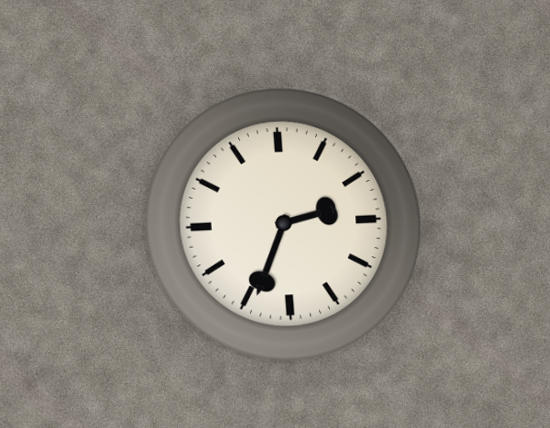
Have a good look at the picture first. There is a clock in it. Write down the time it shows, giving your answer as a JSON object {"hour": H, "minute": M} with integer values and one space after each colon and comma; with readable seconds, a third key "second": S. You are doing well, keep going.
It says {"hour": 2, "minute": 34}
